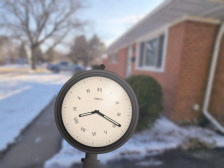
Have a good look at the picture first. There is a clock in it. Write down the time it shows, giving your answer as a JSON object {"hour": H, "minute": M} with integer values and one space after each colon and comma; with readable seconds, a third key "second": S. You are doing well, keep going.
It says {"hour": 8, "minute": 19}
